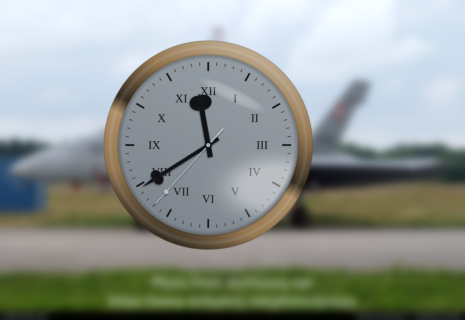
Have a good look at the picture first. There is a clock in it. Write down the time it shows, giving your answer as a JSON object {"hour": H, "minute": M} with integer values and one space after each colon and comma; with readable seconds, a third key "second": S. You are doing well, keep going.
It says {"hour": 11, "minute": 39, "second": 37}
